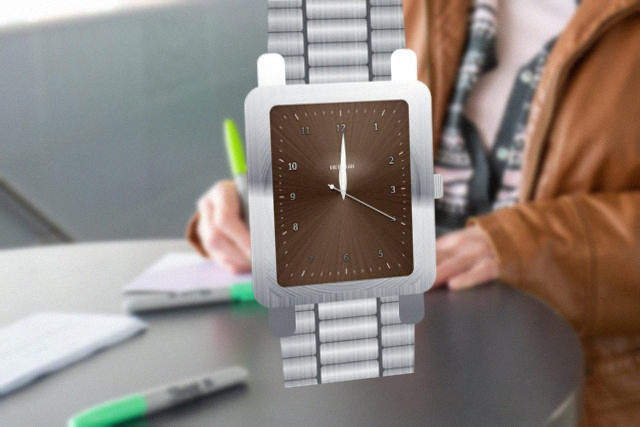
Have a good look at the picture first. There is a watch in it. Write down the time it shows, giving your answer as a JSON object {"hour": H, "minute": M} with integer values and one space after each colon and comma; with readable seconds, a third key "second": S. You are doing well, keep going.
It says {"hour": 12, "minute": 0, "second": 20}
